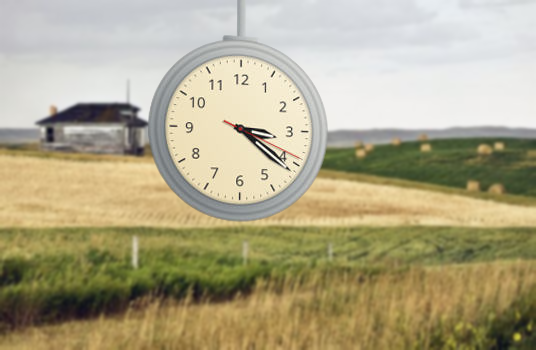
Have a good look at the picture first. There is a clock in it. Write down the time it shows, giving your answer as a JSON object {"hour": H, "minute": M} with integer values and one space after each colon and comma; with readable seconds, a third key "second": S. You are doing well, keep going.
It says {"hour": 3, "minute": 21, "second": 19}
